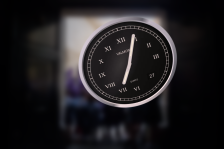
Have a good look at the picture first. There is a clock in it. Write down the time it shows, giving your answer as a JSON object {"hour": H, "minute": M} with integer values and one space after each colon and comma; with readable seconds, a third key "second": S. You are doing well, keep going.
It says {"hour": 7, "minute": 4}
